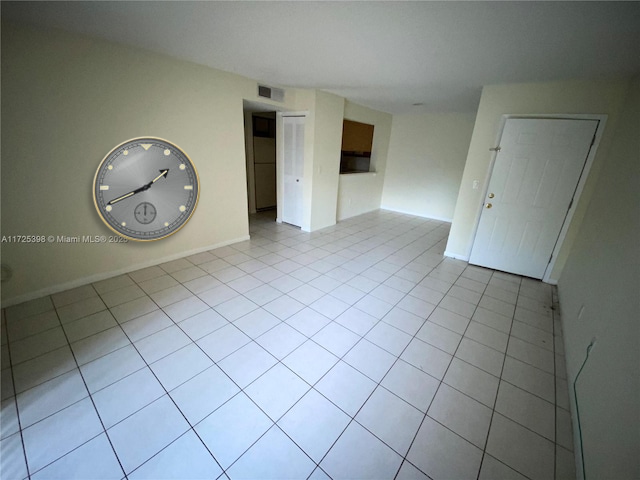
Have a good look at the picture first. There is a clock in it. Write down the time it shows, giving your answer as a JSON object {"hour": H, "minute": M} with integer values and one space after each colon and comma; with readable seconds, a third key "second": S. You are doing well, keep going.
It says {"hour": 1, "minute": 41}
